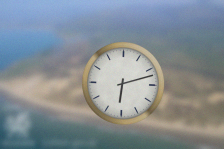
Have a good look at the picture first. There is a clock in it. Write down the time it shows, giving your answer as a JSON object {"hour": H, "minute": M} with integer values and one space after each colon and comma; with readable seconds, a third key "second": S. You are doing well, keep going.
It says {"hour": 6, "minute": 12}
